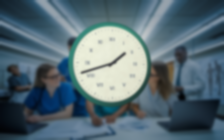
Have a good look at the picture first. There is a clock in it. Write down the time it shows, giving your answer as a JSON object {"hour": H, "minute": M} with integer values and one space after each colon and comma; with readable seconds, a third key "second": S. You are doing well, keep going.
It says {"hour": 1, "minute": 42}
